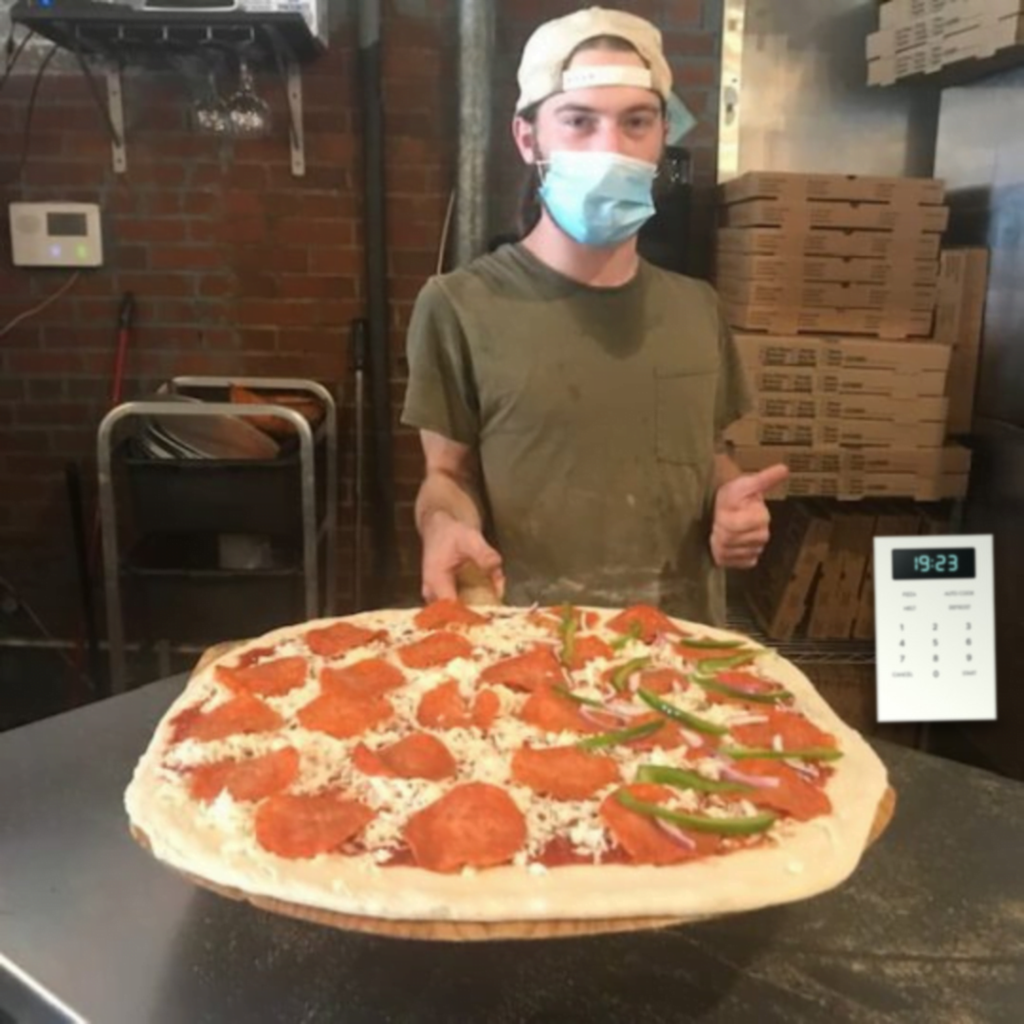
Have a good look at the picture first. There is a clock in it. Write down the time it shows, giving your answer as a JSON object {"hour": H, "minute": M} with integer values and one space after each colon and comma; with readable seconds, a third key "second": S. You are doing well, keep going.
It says {"hour": 19, "minute": 23}
